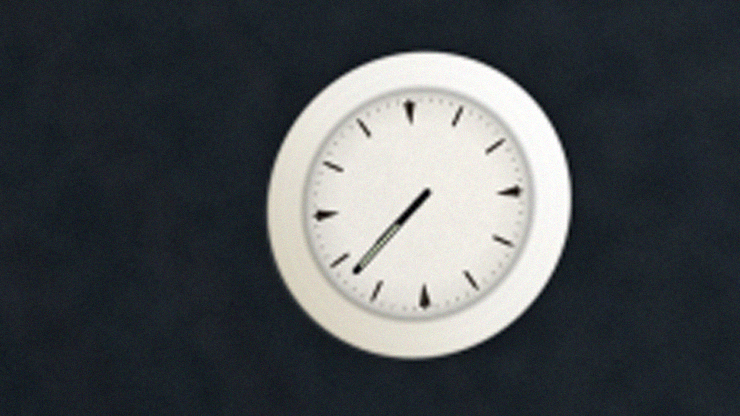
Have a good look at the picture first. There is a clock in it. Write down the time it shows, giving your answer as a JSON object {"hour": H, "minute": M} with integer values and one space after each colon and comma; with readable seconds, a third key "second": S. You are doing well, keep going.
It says {"hour": 7, "minute": 38}
